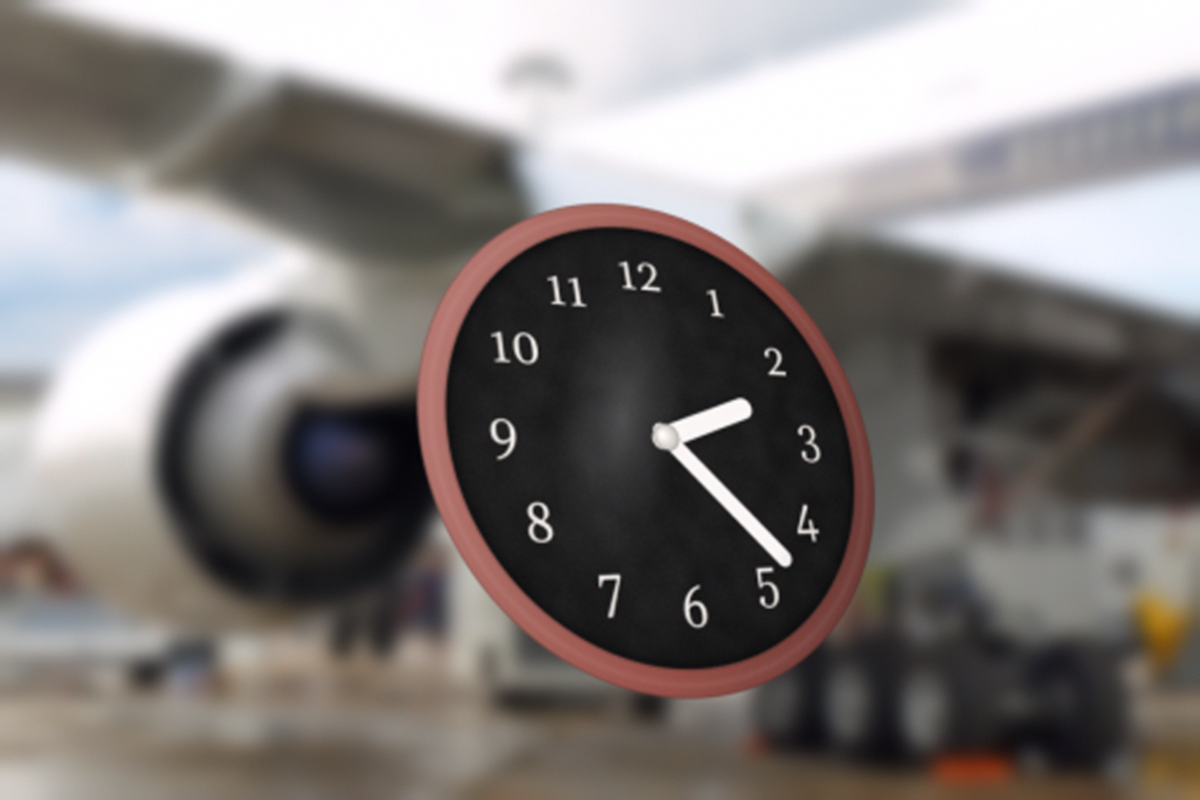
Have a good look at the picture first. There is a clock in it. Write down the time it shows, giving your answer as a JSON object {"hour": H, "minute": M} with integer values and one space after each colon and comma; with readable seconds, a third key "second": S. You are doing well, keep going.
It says {"hour": 2, "minute": 23}
